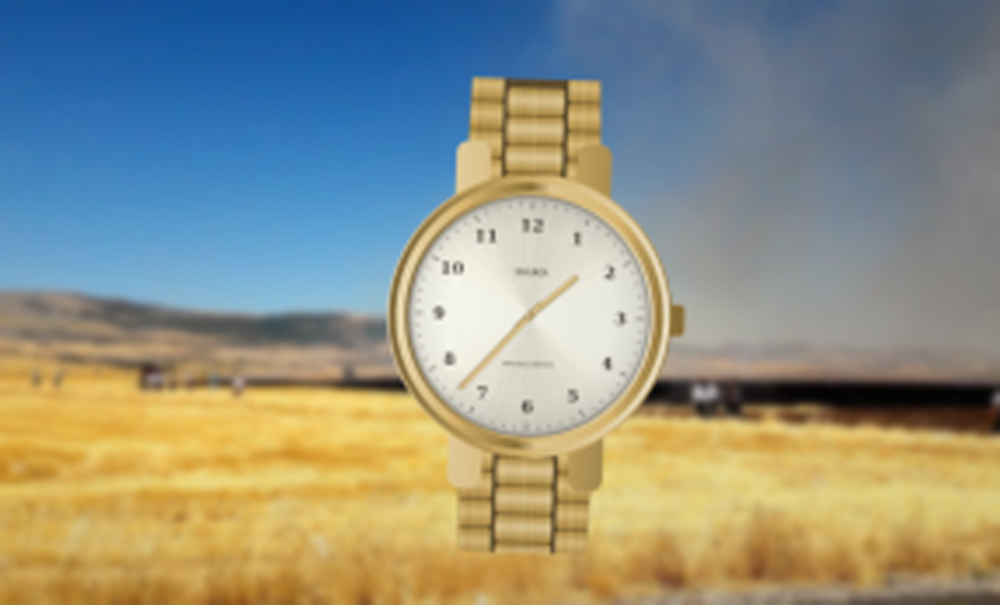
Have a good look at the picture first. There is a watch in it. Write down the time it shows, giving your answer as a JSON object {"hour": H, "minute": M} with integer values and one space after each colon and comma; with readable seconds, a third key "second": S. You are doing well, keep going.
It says {"hour": 1, "minute": 37}
